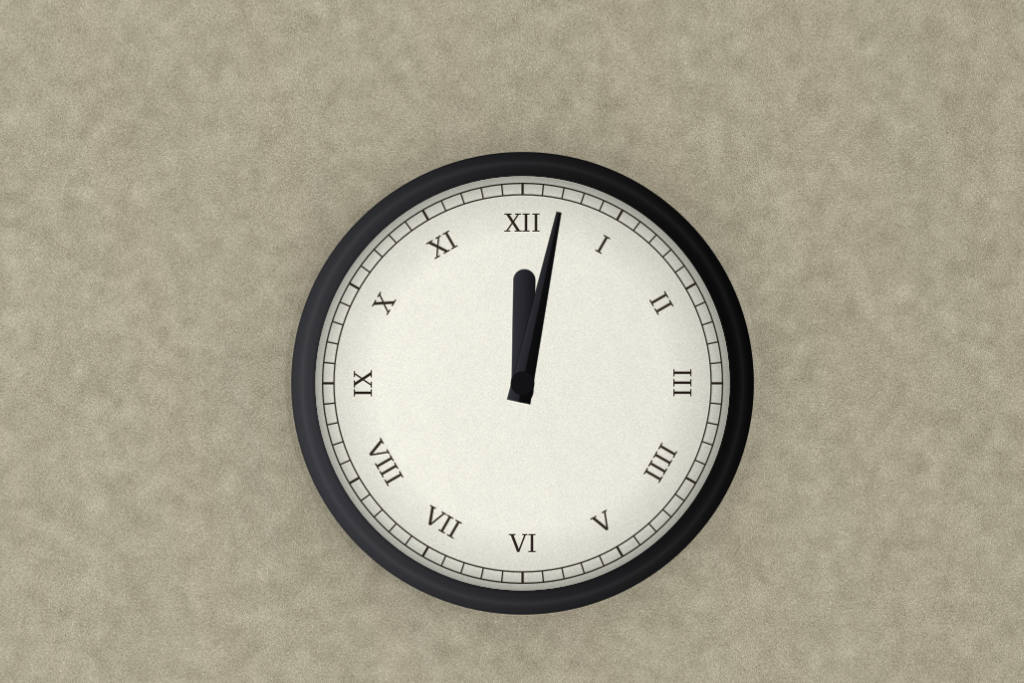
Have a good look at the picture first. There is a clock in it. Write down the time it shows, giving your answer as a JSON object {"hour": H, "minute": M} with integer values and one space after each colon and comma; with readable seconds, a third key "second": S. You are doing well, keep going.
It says {"hour": 12, "minute": 2}
